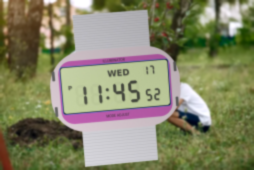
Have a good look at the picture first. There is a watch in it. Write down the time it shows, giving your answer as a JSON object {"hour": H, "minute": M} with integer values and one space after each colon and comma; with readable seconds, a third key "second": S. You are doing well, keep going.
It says {"hour": 11, "minute": 45, "second": 52}
